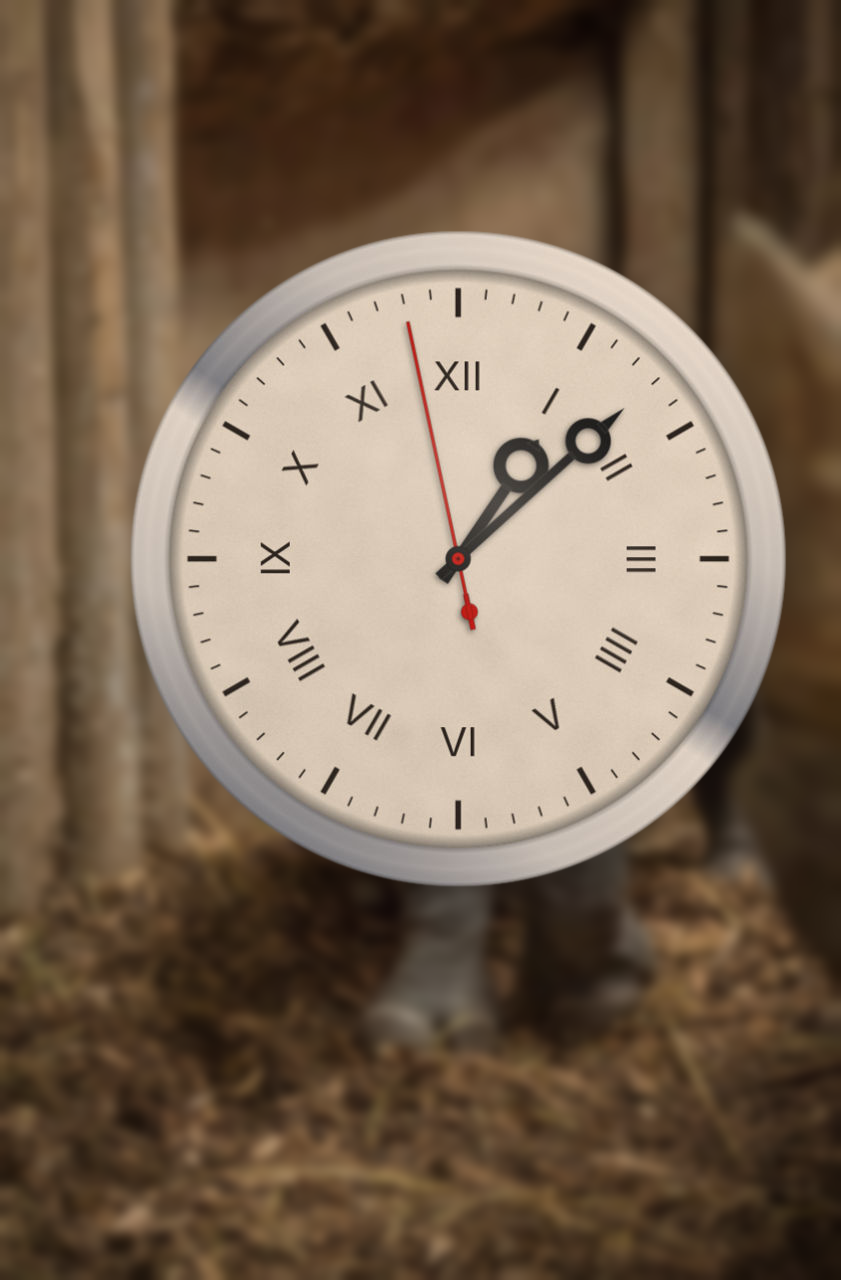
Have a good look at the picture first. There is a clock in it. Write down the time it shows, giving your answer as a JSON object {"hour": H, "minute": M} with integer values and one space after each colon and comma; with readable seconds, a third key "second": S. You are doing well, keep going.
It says {"hour": 1, "minute": 7, "second": 58}
